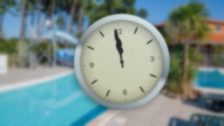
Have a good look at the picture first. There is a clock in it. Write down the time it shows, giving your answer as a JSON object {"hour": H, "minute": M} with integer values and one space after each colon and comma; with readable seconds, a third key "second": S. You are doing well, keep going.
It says {"hour": 11, "minute": 59}
